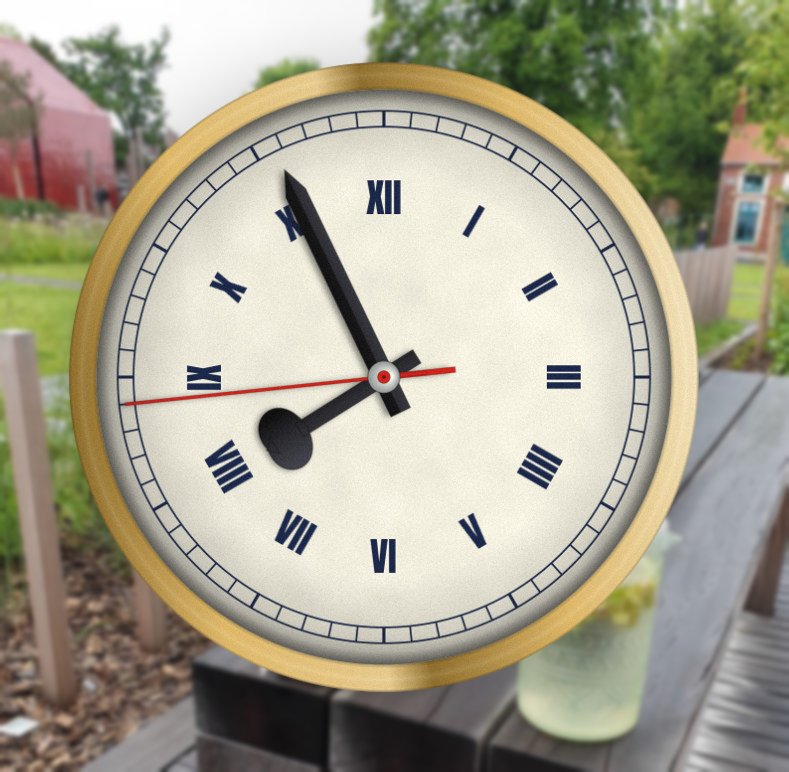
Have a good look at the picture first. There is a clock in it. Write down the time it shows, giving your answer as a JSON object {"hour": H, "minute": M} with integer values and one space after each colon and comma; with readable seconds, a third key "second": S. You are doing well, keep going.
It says {"hour": 7, "minute": 55, "second": 44}
